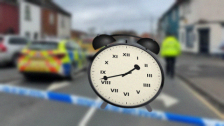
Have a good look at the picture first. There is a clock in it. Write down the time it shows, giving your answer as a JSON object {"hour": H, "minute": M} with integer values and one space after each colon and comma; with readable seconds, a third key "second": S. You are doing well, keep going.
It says {"hour": 1, "minute": 42}
